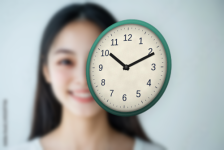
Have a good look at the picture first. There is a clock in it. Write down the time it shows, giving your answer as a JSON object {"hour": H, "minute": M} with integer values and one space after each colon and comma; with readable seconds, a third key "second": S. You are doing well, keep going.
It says {"hour": 10, "minute": 11}
